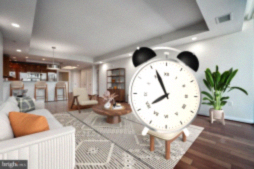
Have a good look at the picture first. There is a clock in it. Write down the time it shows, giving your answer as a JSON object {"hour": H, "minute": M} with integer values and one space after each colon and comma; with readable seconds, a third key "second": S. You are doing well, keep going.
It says {"hour": 7, "minute": 56}
